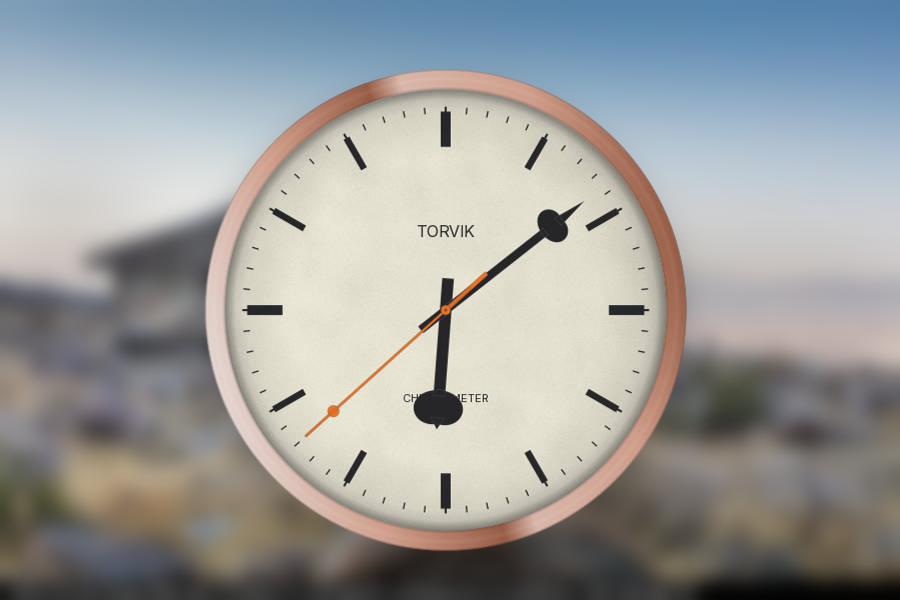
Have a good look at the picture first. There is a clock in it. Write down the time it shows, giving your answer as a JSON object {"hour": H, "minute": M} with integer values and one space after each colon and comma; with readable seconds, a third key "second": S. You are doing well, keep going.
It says {"hour": 6, "minute": 8, "second": 38}
